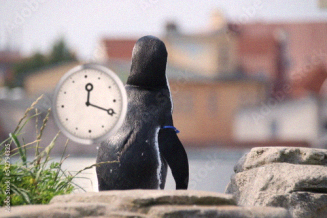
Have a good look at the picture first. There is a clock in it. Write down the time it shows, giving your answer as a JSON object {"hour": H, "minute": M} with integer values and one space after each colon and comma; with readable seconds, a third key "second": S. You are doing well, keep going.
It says {"hour": 12, "minute": 19}
